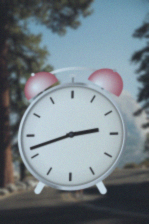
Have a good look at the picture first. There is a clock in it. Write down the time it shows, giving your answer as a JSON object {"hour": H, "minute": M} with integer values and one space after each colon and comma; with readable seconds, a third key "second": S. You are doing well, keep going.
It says {"hour": 2, "minute": 42}
